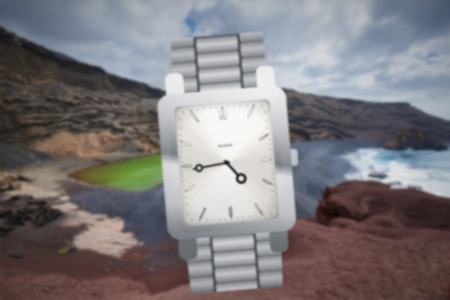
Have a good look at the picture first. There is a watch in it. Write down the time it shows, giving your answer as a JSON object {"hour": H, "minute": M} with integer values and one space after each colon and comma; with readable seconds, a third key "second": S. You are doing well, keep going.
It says {"hour": 4, "minute": 44}
